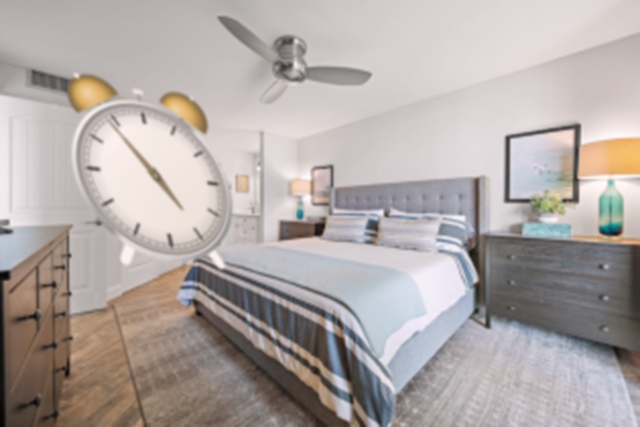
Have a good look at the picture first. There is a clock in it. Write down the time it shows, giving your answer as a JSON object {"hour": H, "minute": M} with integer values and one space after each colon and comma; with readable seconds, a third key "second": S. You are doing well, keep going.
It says {"hour": 4, "minute": 54}
